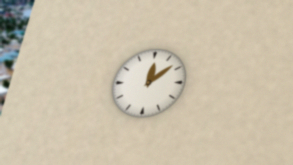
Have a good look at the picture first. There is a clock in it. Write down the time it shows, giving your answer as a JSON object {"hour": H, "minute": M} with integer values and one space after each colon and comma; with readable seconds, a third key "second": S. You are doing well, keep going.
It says {"hour": 12, "minute": 8}
